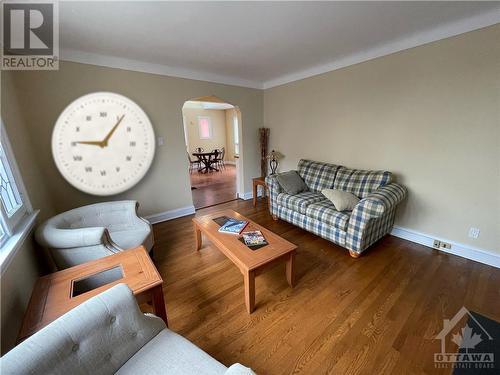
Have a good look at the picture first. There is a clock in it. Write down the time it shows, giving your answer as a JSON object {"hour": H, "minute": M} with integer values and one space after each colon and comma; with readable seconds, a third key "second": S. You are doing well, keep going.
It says {"hour": 9, "minute": 6}
